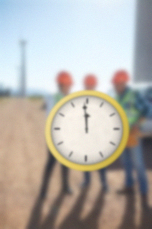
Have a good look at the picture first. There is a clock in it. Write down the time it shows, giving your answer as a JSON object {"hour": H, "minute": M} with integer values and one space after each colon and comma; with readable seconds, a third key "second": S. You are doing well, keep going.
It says {"hour": 11, "minute": 59}
